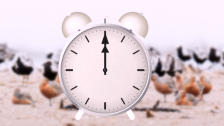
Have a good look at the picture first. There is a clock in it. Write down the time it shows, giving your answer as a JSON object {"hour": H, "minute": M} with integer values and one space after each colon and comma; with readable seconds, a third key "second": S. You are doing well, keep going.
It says {"hour": 12, "minute": 0}
